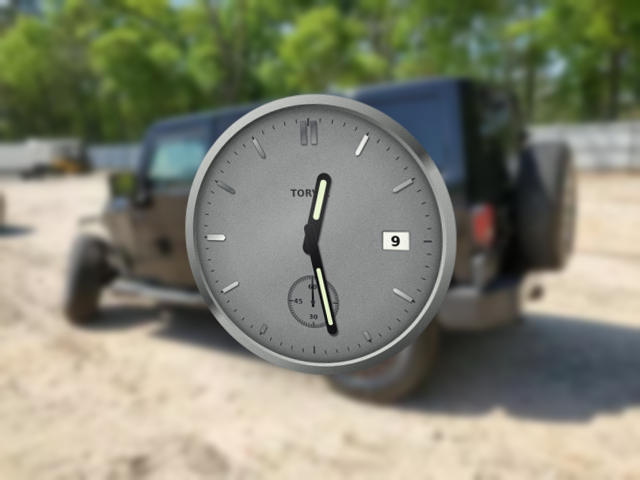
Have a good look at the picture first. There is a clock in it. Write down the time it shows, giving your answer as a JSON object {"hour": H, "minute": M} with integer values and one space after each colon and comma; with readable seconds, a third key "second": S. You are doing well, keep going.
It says {"hour": 12, "minute": 28}
